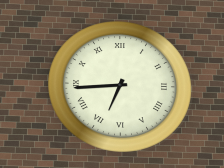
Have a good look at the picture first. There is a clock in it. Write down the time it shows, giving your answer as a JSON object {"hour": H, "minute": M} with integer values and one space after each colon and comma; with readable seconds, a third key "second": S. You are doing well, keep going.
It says {"hour": 6, "minute": 44}
